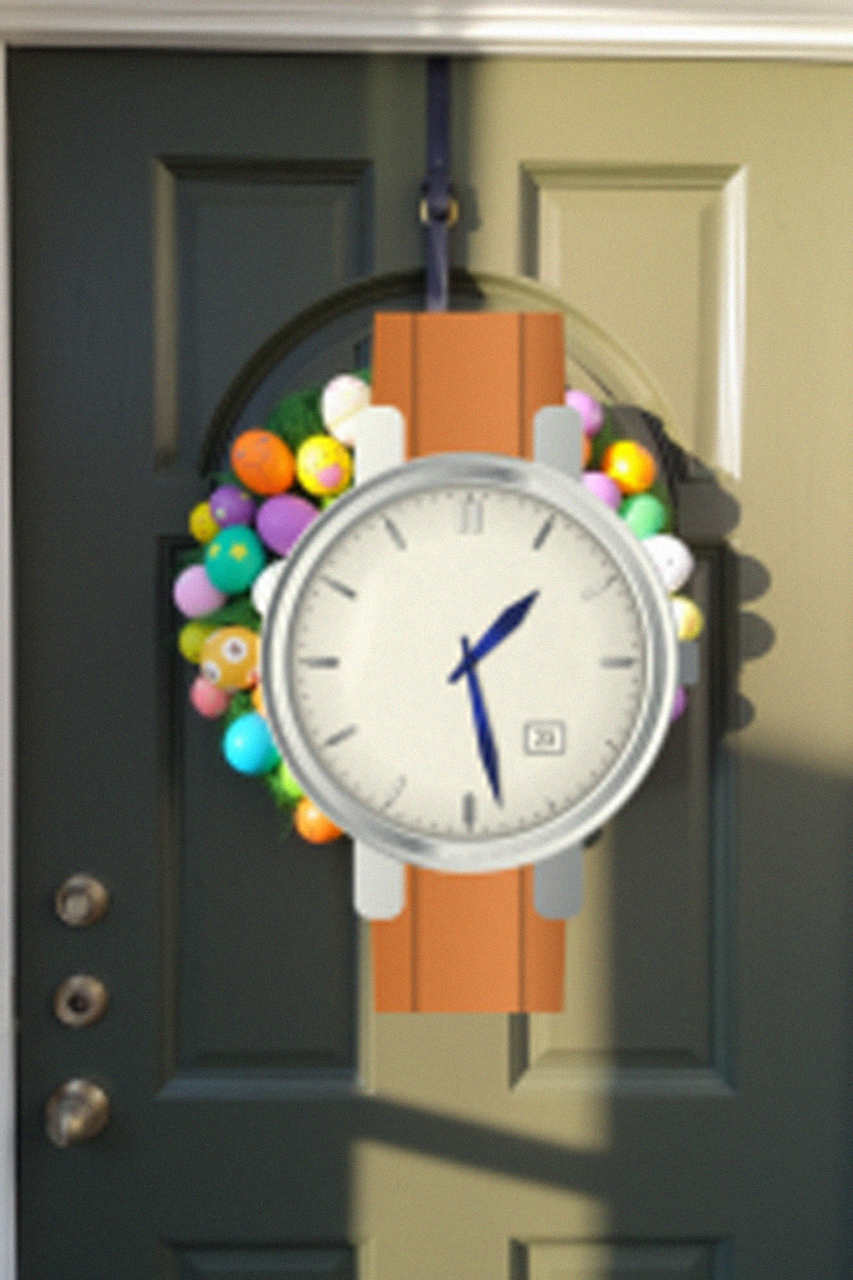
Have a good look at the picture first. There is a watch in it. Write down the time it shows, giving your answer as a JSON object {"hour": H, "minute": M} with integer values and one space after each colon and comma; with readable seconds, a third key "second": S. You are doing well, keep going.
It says {"hour": 1, "minute": 28}
